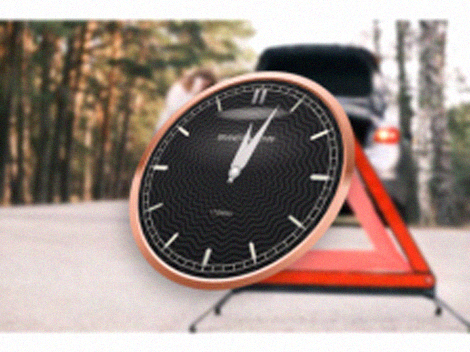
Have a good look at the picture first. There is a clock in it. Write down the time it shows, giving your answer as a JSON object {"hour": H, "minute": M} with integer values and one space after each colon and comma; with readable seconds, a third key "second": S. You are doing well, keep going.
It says {"hour": 12, "minute": 3}
